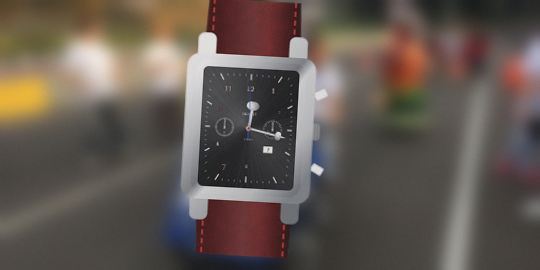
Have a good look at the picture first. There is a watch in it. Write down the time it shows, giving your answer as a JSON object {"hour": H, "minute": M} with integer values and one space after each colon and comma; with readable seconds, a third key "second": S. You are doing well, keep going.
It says {"hour": 12, "minute": 17}
